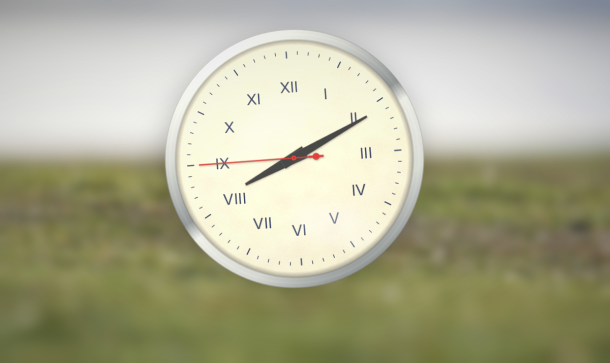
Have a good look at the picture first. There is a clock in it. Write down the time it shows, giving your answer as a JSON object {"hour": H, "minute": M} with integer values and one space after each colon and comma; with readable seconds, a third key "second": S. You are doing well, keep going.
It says {"hour": 8, "minute": 10, "second": 45}
